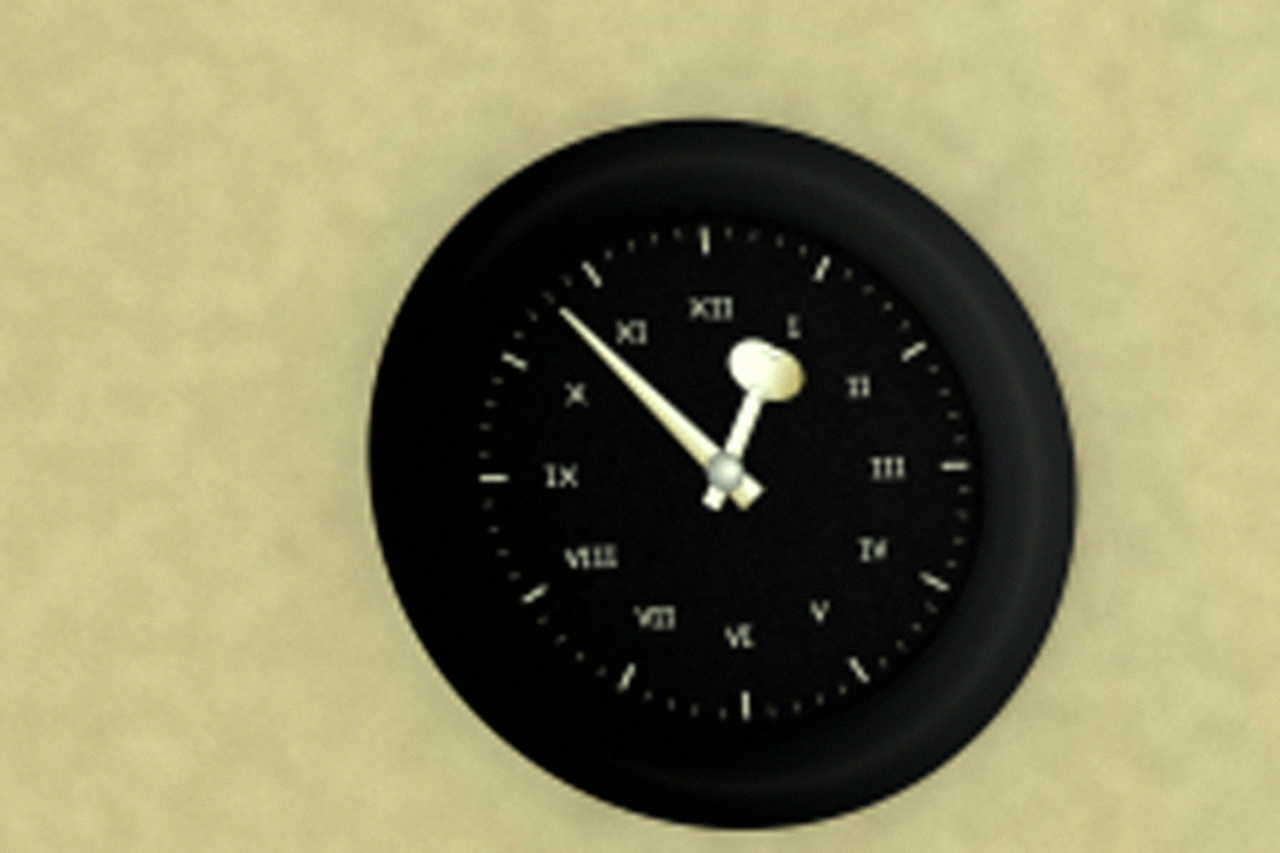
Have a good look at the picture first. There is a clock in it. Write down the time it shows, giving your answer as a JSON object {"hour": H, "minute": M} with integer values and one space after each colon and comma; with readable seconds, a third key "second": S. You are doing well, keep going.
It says {"hour": 12, "minute": 53}
